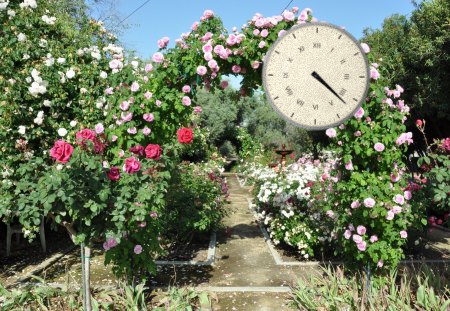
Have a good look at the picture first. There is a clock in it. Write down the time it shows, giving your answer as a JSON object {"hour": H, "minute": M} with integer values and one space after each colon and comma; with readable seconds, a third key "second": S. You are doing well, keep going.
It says {"hour": 4, "minute": 22}
